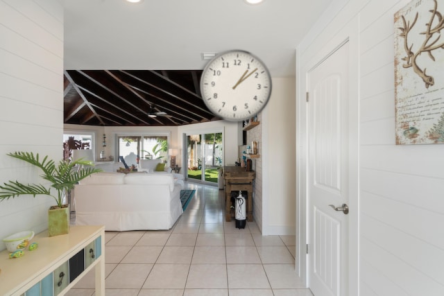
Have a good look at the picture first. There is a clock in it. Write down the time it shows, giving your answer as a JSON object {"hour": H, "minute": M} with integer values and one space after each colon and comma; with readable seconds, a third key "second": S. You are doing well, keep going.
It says {"hour": 1, "minute": 8}
